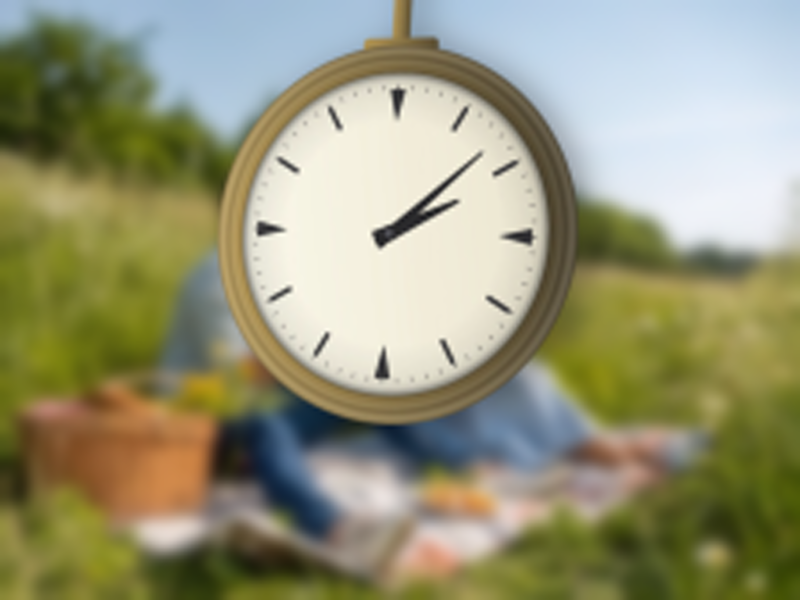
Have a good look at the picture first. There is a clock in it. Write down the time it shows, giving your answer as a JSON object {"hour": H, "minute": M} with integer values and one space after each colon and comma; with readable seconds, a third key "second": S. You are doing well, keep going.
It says {"hour": 2, "minute": 8}
